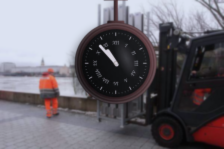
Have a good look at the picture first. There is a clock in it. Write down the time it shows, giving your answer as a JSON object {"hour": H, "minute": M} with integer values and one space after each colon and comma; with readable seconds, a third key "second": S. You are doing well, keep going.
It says {"hour": 10, "minute": 53}
